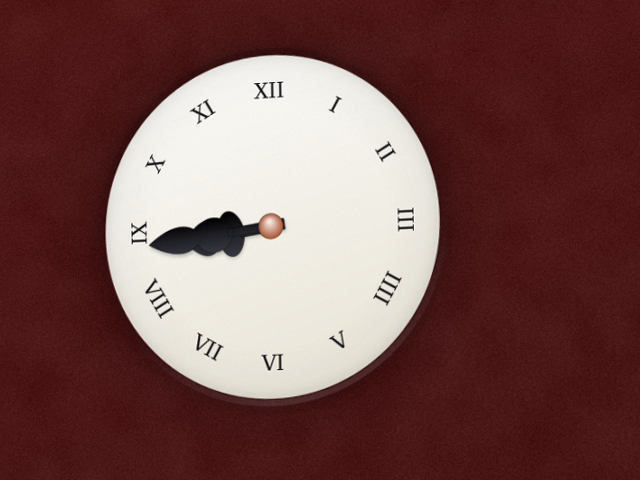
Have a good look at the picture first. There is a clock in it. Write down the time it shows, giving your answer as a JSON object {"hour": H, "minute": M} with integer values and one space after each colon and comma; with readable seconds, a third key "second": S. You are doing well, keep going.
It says {"hour": 8, "minute": 44}
